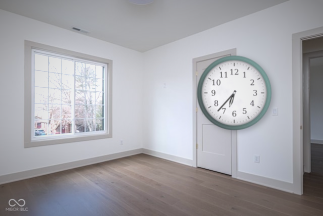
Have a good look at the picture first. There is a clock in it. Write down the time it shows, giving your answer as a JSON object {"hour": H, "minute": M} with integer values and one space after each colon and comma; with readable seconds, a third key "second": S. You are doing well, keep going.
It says {"hour": 6, "minute": 37}
